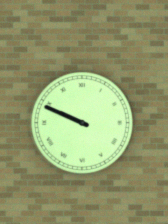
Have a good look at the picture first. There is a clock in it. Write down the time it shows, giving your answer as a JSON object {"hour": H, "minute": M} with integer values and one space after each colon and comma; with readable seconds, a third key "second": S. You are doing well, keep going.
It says {"hour": 9, "minute": 49}
